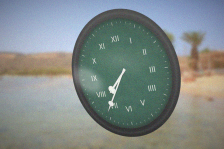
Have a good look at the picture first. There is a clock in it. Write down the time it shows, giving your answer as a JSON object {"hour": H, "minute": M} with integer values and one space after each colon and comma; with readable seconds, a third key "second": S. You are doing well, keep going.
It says {"hour": 7, "minute": 36}
